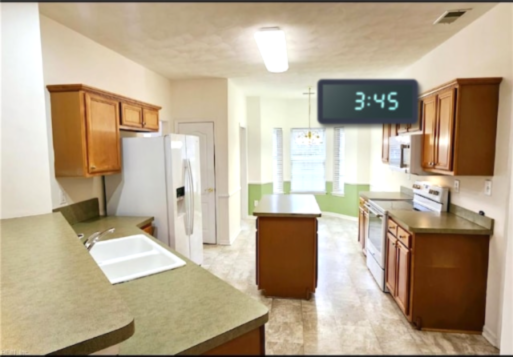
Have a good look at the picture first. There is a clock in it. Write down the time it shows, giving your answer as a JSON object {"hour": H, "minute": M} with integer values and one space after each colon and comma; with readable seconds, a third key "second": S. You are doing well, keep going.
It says {"hour": 3, "minute": 45}
